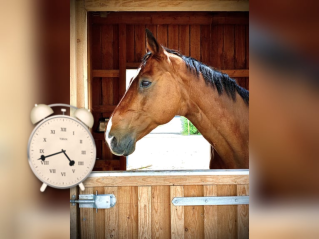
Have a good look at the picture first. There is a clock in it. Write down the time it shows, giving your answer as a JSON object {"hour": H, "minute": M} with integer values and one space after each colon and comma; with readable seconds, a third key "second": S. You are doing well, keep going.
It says {"hour": 4, "minute": 42}
